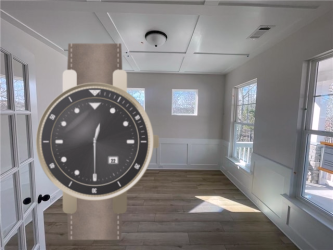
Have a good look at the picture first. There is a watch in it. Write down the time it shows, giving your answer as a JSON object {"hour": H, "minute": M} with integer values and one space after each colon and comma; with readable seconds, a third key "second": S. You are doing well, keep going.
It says {"hour": 12, "minute": 30}
